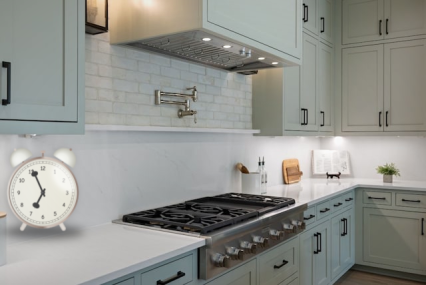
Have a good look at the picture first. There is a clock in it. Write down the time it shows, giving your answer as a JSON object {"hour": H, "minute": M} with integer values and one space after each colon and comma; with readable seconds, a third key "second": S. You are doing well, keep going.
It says {"hour": 6, "minute": 56}
